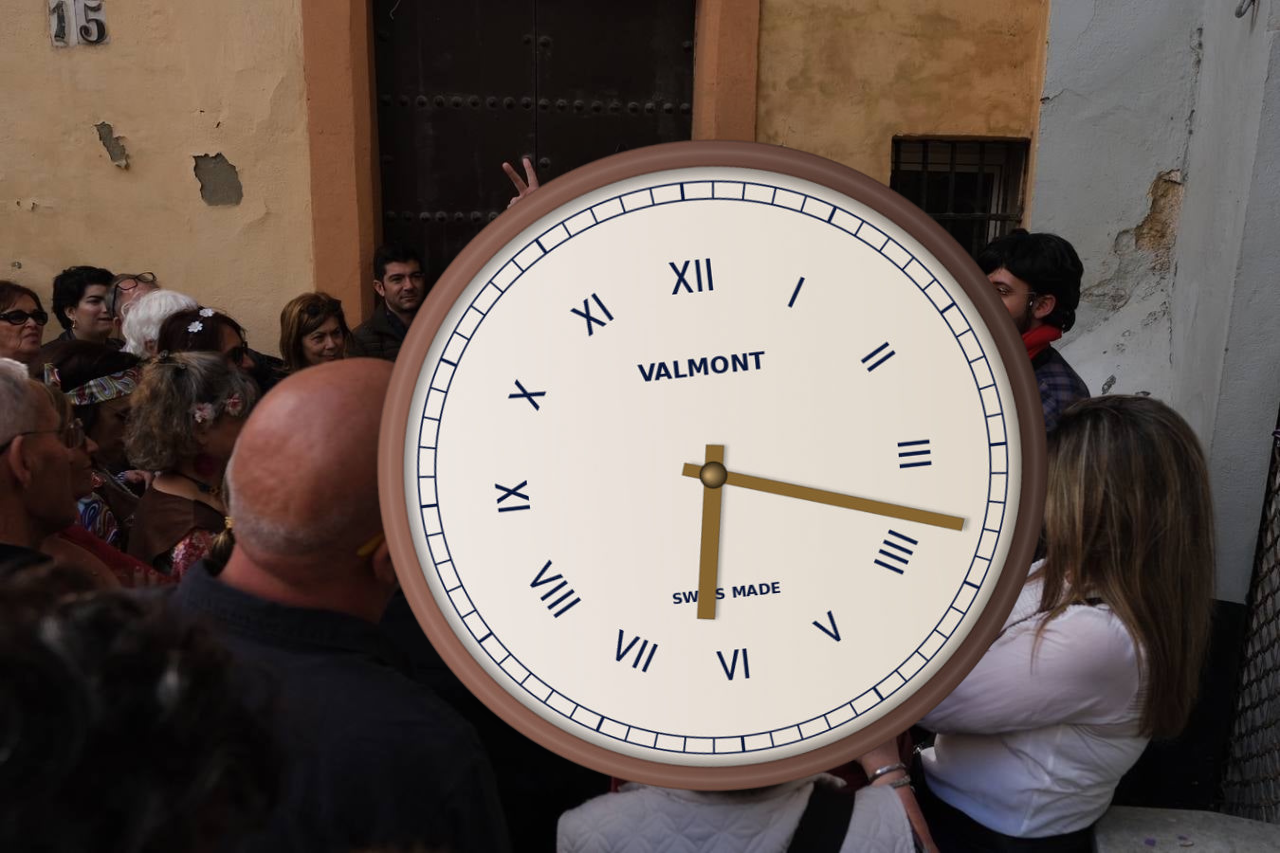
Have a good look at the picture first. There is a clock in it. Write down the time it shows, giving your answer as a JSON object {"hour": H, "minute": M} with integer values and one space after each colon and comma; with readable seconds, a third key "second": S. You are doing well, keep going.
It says {"hour": 6, "minute": 18}
